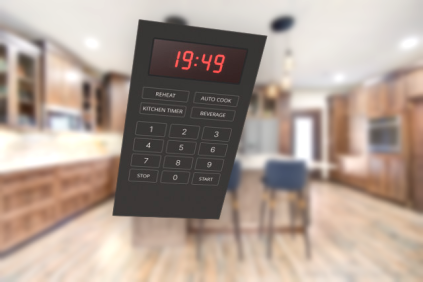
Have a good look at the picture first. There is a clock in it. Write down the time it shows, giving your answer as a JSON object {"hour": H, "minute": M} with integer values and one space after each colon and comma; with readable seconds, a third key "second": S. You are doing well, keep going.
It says {"hour": 19, "minute": 49}
